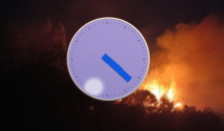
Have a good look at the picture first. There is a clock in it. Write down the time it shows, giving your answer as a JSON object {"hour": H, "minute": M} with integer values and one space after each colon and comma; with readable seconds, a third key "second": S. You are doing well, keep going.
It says {"hour": 4, "minute": 22}
